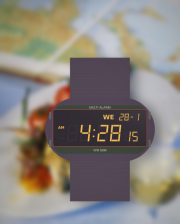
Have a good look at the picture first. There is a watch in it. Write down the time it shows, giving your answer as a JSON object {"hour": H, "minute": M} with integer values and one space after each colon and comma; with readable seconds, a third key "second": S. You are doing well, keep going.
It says {"hour": 4, "minute": 28, "second": 15}
